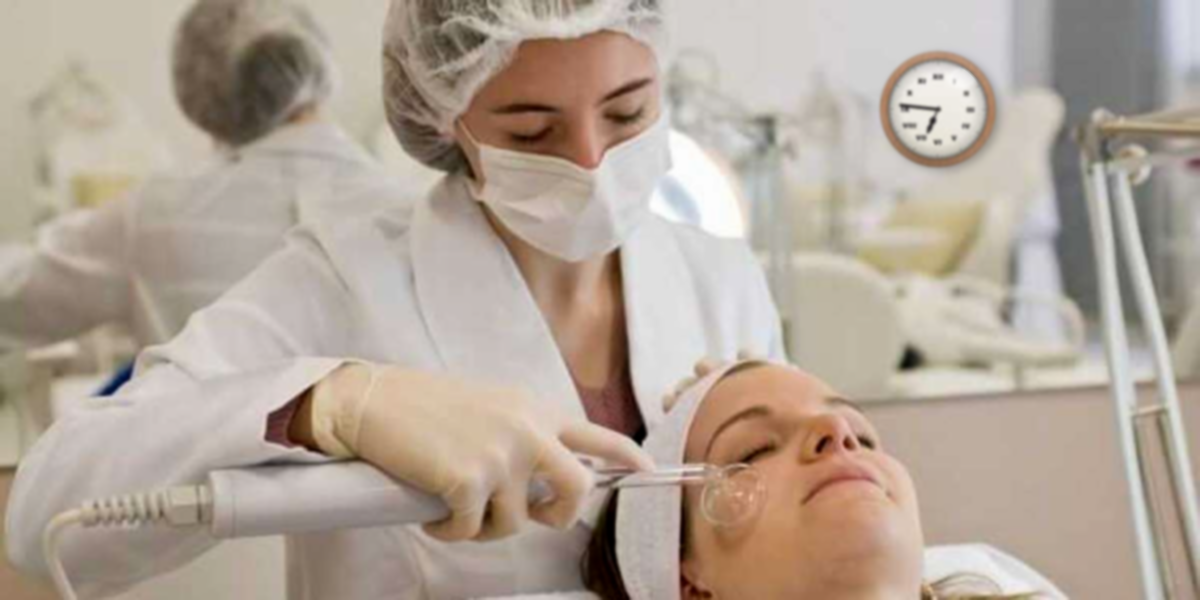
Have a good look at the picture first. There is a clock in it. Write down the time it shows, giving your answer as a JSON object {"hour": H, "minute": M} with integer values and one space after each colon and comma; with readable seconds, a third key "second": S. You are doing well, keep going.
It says {"hour": 6, "minute": 46}
